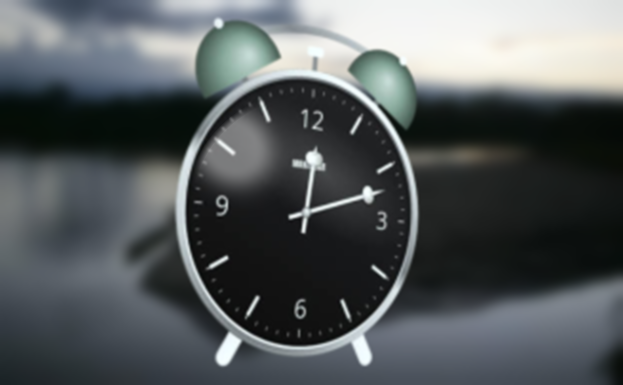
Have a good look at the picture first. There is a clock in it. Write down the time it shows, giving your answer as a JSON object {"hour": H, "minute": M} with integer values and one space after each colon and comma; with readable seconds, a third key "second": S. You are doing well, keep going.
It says {"hour": 12, "minute": 12}
